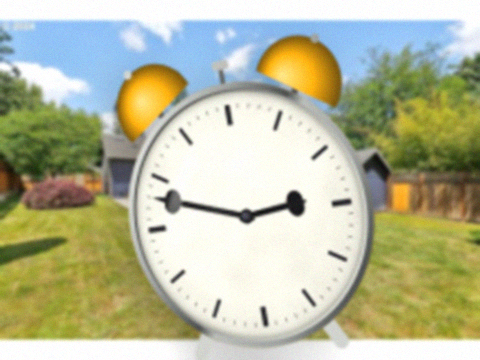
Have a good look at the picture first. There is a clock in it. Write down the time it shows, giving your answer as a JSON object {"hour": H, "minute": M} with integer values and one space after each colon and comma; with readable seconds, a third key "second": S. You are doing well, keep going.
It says {"hour": 2, "minute": 48}
